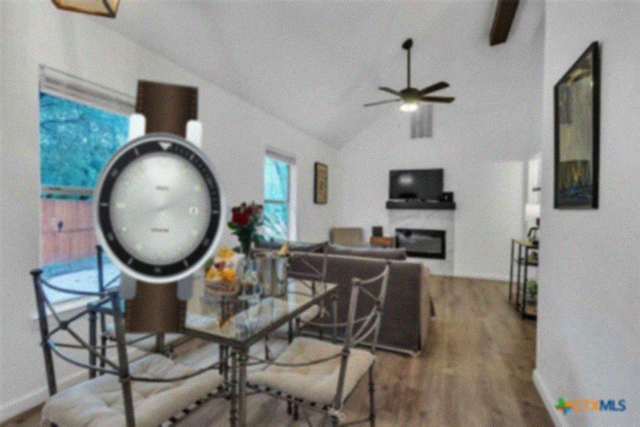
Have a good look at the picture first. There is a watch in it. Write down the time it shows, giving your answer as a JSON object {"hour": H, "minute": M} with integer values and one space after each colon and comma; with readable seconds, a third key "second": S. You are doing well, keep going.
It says {"hour": 8, "minute": 10}
